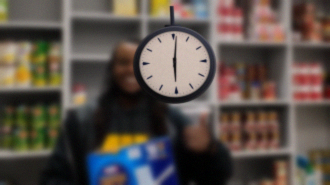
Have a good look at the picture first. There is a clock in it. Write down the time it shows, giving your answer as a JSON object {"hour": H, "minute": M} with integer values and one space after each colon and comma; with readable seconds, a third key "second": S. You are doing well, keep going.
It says {"hour": 6, "minute": 1}
